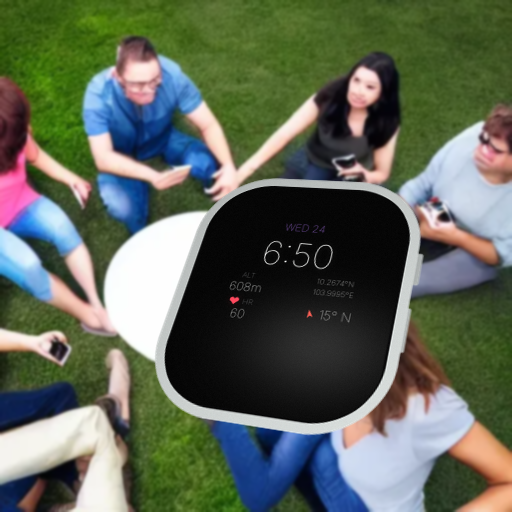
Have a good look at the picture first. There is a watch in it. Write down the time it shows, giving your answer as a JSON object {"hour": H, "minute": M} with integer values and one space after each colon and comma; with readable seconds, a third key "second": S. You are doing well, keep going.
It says {"hour": 6, "minute": 50}
